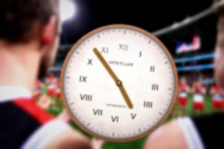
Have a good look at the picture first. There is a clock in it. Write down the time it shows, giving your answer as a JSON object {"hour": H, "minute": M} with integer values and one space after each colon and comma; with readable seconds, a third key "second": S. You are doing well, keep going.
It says {"hour": 4, "minute": 53}
